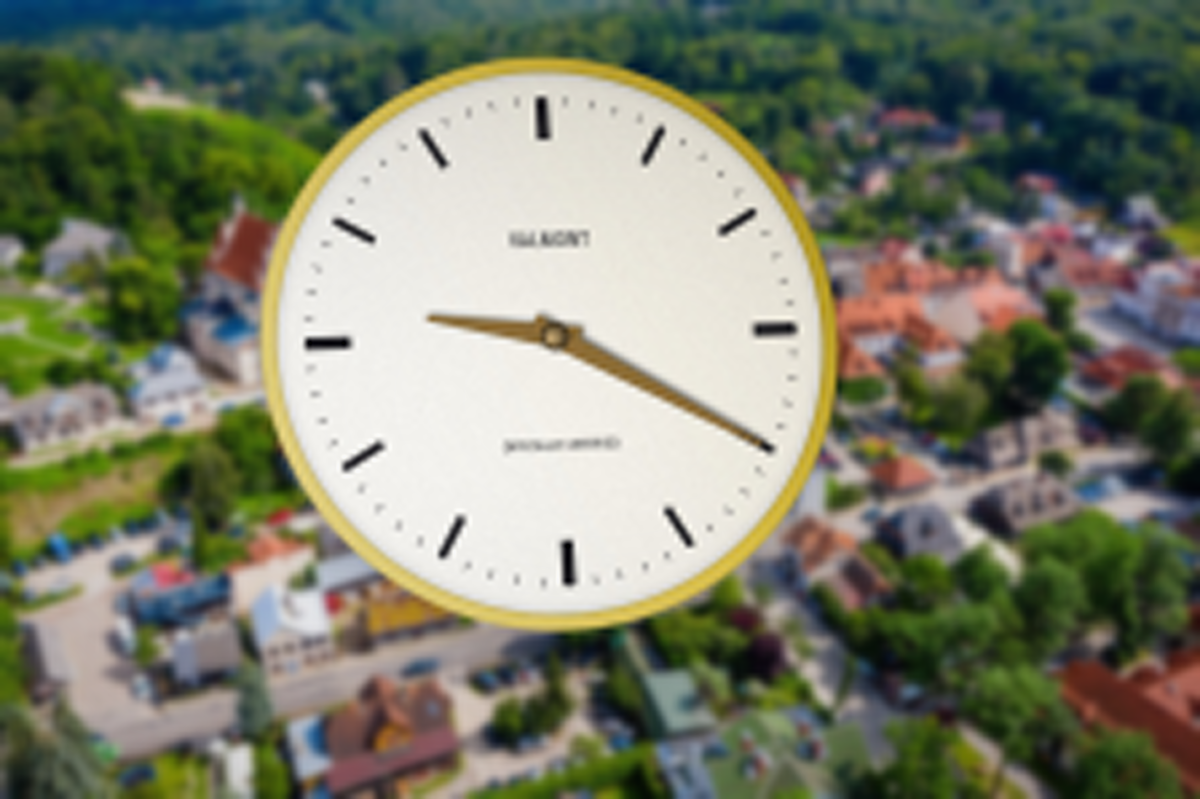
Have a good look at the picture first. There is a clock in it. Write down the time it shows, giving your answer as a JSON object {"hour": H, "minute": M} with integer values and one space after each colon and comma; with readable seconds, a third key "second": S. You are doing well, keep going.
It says {"hour": 9, "minute": 20}
